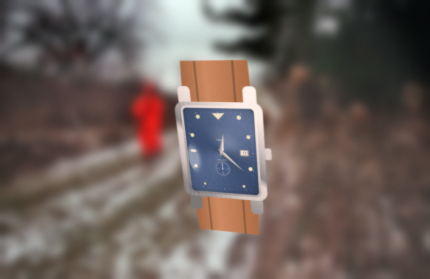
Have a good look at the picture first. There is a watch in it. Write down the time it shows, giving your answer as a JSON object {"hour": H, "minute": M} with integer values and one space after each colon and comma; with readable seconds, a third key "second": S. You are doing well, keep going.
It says {"hour": 12, "minute": 22}
